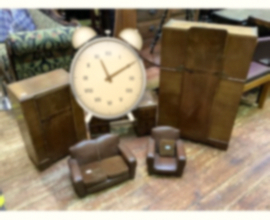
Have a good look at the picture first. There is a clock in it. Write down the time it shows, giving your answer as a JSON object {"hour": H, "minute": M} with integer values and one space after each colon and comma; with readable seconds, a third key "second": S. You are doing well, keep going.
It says {"hour": 11, "minute": 10}
